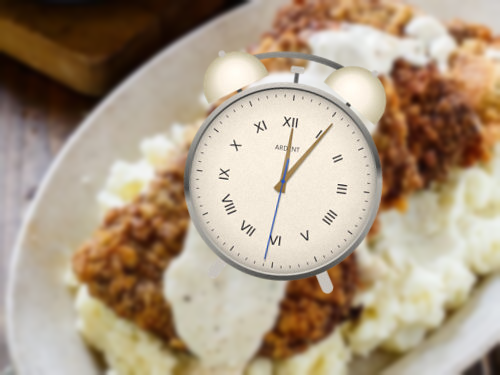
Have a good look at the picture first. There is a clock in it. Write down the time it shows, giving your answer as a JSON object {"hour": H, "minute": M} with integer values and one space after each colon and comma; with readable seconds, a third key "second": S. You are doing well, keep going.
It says {"hour": 12, "minute": 5, "second": 31}
